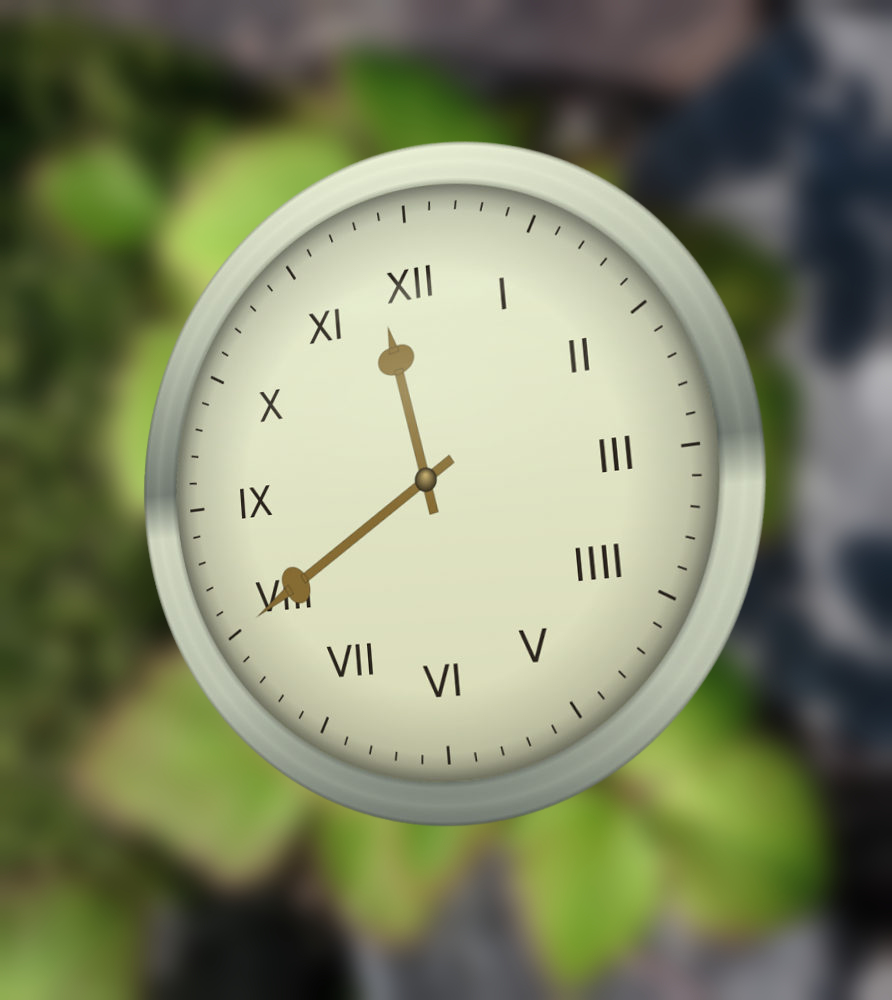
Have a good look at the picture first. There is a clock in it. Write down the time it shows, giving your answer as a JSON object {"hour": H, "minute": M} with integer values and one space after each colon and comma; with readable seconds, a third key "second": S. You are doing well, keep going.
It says {"hour": 11, "minute": 40}
